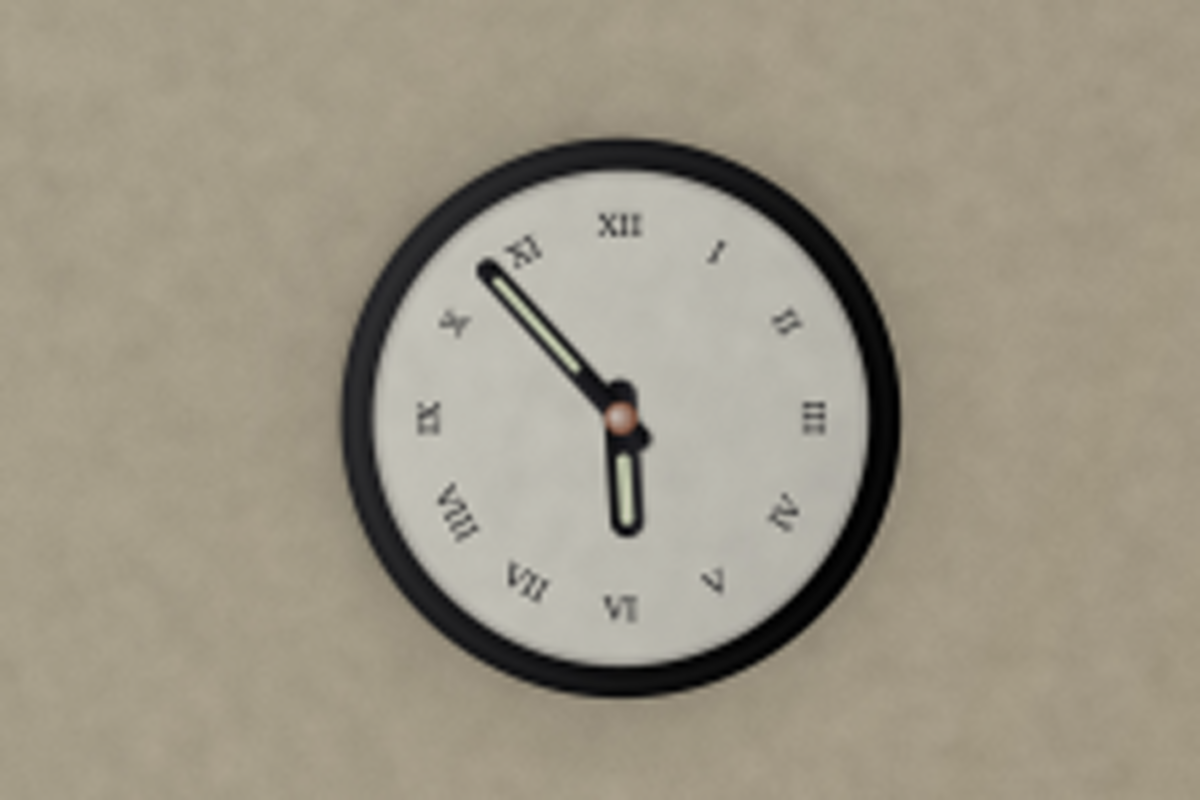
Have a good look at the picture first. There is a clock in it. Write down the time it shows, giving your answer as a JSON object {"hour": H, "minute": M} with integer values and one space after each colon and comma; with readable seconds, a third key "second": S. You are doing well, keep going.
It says {"hour": 5, "minute": 53}
